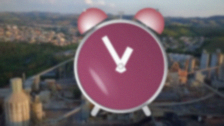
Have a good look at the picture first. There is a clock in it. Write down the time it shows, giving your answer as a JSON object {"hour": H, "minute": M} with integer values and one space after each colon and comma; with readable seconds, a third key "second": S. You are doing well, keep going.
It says {"hour": 12, "minute": 55}
